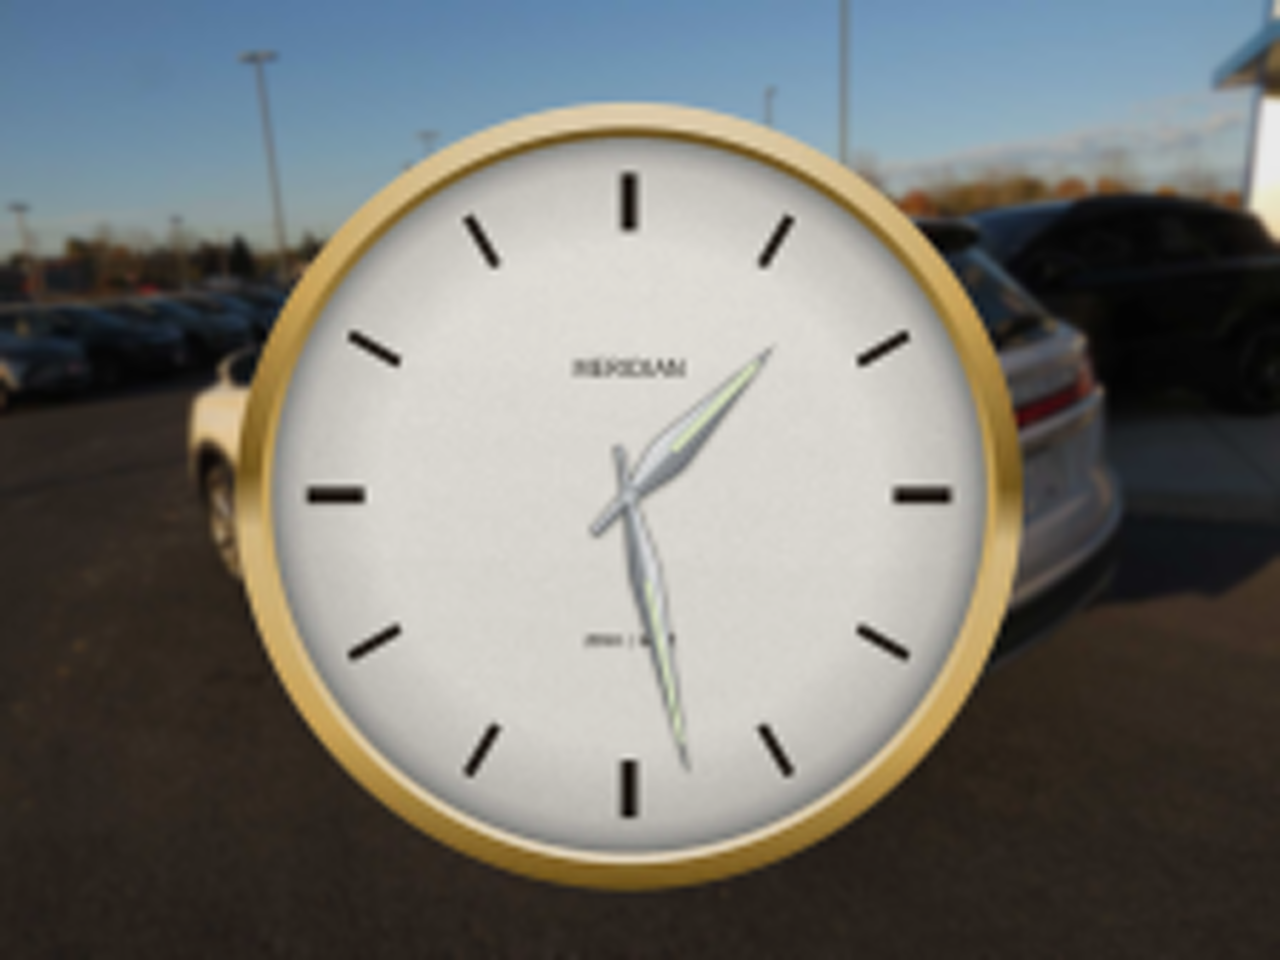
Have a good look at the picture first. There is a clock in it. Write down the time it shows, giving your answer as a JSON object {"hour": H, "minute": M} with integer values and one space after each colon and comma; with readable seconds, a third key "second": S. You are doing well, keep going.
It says {"hour": 1, "minute": 28}
